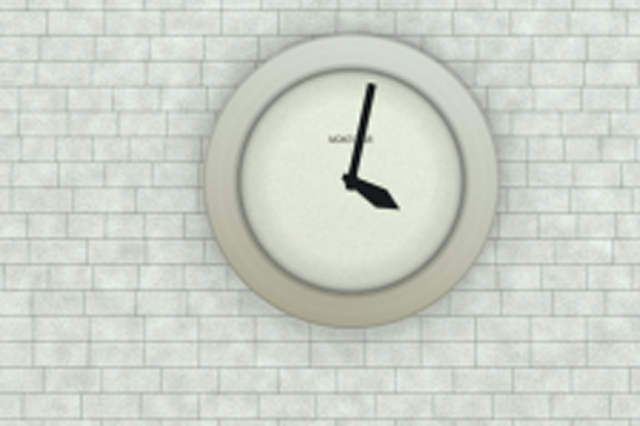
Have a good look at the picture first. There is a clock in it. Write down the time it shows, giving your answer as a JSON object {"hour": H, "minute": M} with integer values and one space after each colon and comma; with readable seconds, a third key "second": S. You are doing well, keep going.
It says {"hour": 4, "minute": 2}
